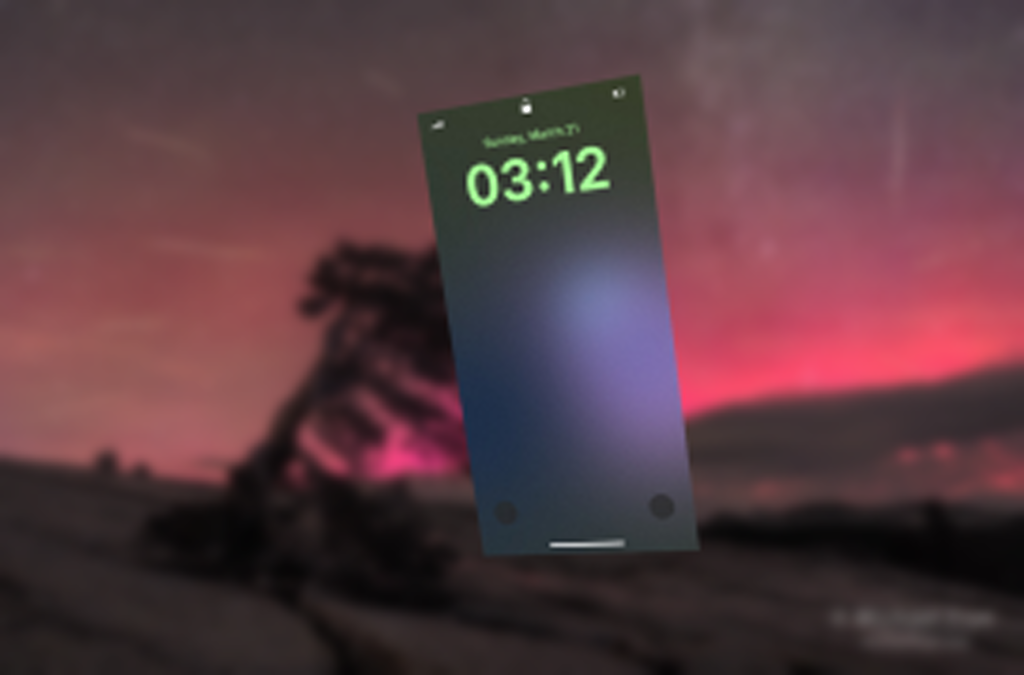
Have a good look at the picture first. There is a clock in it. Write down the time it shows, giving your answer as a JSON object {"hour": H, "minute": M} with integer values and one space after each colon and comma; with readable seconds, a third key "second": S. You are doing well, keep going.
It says {"hour": 3, "minute": 12}
